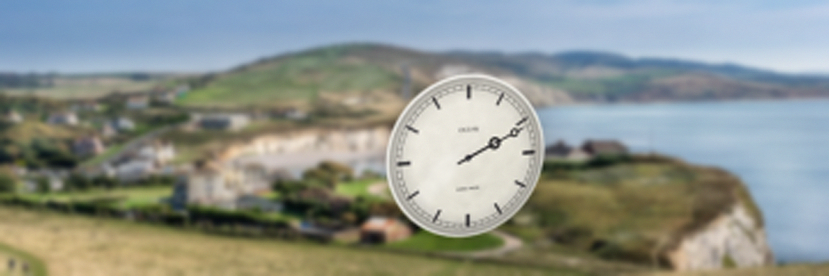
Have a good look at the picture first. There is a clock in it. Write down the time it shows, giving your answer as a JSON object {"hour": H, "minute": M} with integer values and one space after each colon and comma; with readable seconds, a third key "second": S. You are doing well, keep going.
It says {"hour": 2, "minute": 11}
